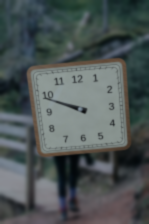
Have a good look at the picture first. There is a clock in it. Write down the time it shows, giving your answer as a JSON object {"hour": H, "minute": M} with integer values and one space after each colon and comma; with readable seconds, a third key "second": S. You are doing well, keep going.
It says {"hour": 9, "minute": 49}
